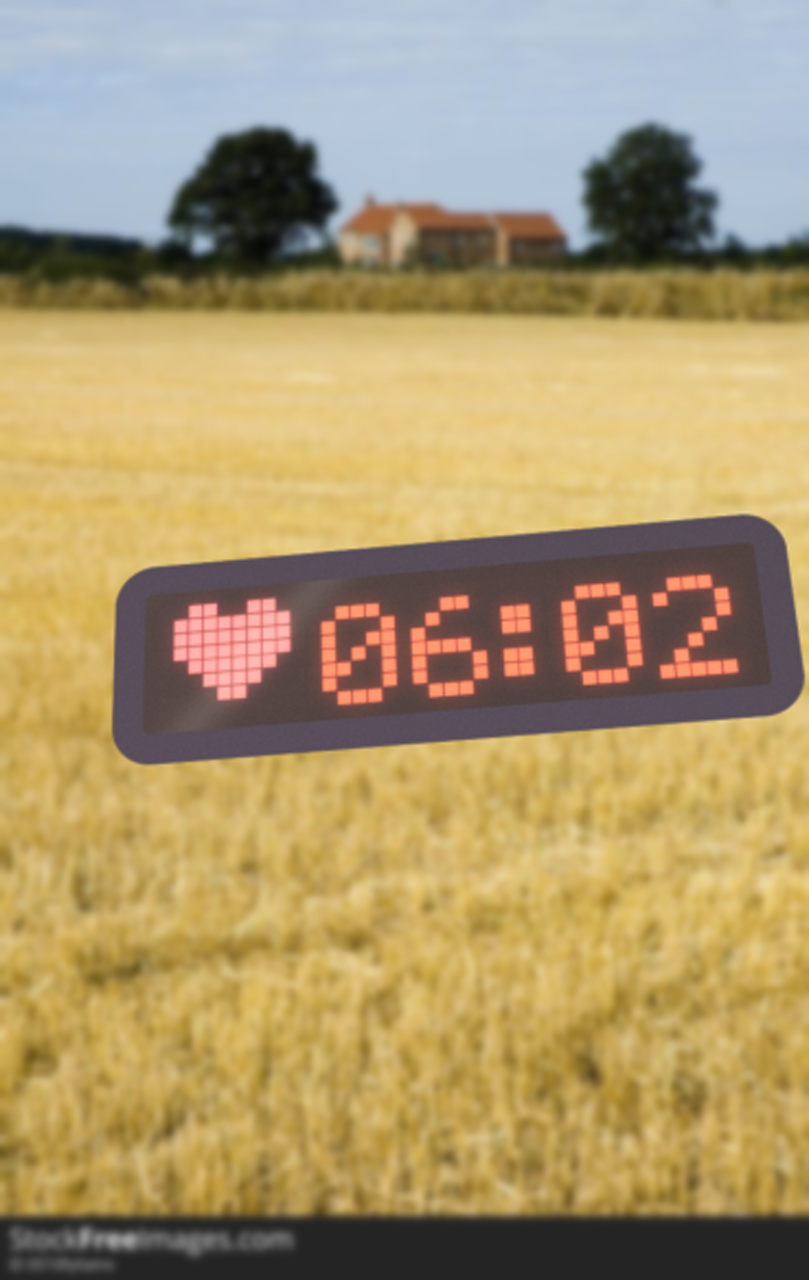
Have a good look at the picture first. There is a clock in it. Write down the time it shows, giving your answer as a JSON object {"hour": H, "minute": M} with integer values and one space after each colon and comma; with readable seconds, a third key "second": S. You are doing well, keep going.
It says {"hour": 6, "minute": 2}
